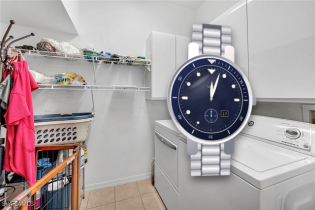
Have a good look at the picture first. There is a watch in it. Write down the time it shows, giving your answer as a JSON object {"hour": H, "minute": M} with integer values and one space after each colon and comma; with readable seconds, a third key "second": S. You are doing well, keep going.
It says {"hour": 12, "minute": 3}
